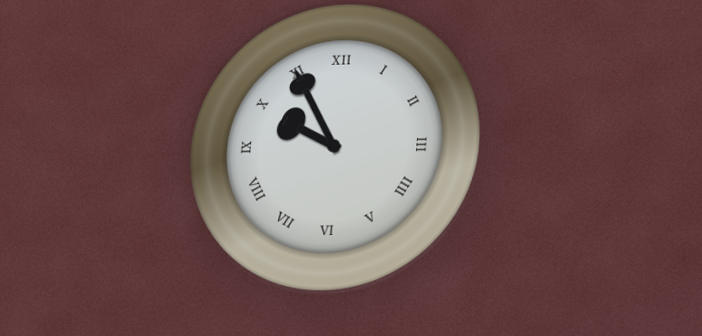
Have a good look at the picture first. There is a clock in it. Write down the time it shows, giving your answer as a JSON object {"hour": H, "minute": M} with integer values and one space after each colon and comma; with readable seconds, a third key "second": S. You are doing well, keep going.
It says {"hour": 9, "minute": 55}
